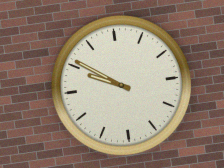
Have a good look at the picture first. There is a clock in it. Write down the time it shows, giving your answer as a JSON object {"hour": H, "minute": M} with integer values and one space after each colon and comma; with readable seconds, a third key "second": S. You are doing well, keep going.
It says {"hour": 9, "minute": 51}
